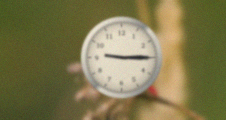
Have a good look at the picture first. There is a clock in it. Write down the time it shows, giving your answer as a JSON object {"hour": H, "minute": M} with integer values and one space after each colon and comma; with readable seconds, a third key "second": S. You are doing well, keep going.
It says {"hour": 9, "minute": 15}
